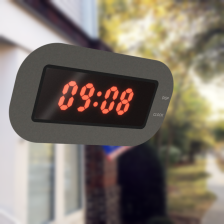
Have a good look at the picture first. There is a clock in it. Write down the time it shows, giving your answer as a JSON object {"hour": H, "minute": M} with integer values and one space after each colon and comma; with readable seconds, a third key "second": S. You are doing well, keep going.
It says {"hour": 9, "minute": 8}
